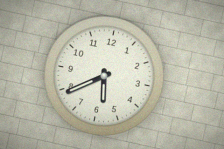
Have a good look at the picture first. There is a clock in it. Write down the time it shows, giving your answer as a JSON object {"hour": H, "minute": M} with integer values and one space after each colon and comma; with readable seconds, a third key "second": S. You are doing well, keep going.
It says {"hour": 5, "minute": 39}
